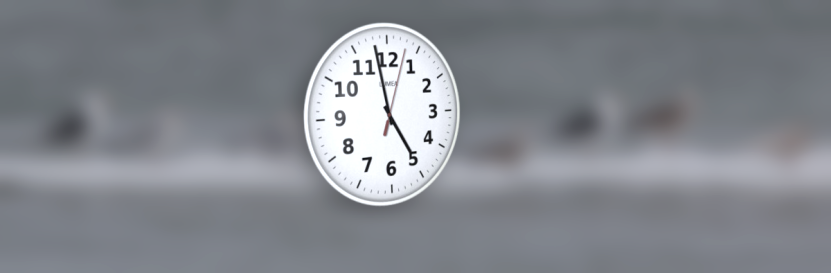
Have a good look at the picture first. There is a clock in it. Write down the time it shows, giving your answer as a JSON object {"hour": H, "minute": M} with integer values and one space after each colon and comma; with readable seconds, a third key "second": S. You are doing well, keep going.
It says {"hour": 4, "minute": 58, "second": 3}
